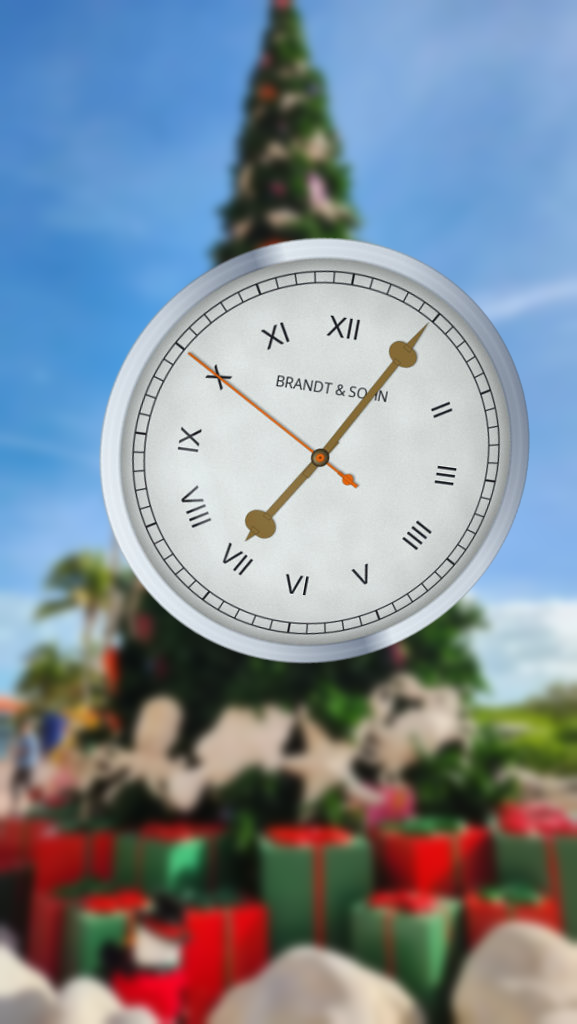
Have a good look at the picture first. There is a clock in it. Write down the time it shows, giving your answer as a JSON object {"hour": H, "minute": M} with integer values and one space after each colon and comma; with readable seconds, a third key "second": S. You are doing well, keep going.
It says {"hour": 7, "minute": 4, "second": 50}
